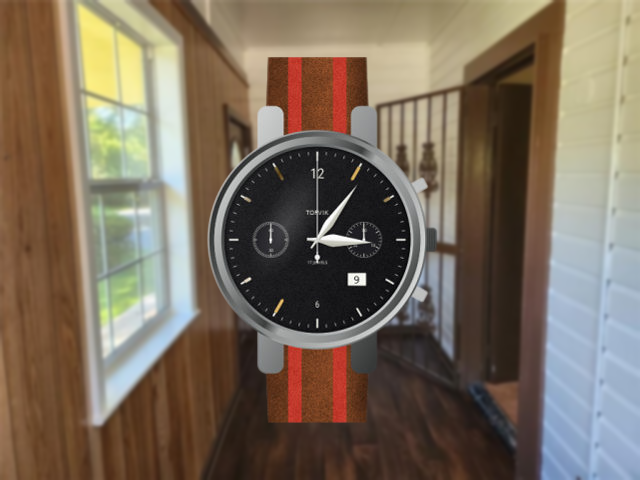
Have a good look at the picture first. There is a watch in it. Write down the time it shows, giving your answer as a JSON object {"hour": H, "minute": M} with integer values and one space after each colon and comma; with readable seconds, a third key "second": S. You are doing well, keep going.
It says {"hour": 3, "minute": 6}
